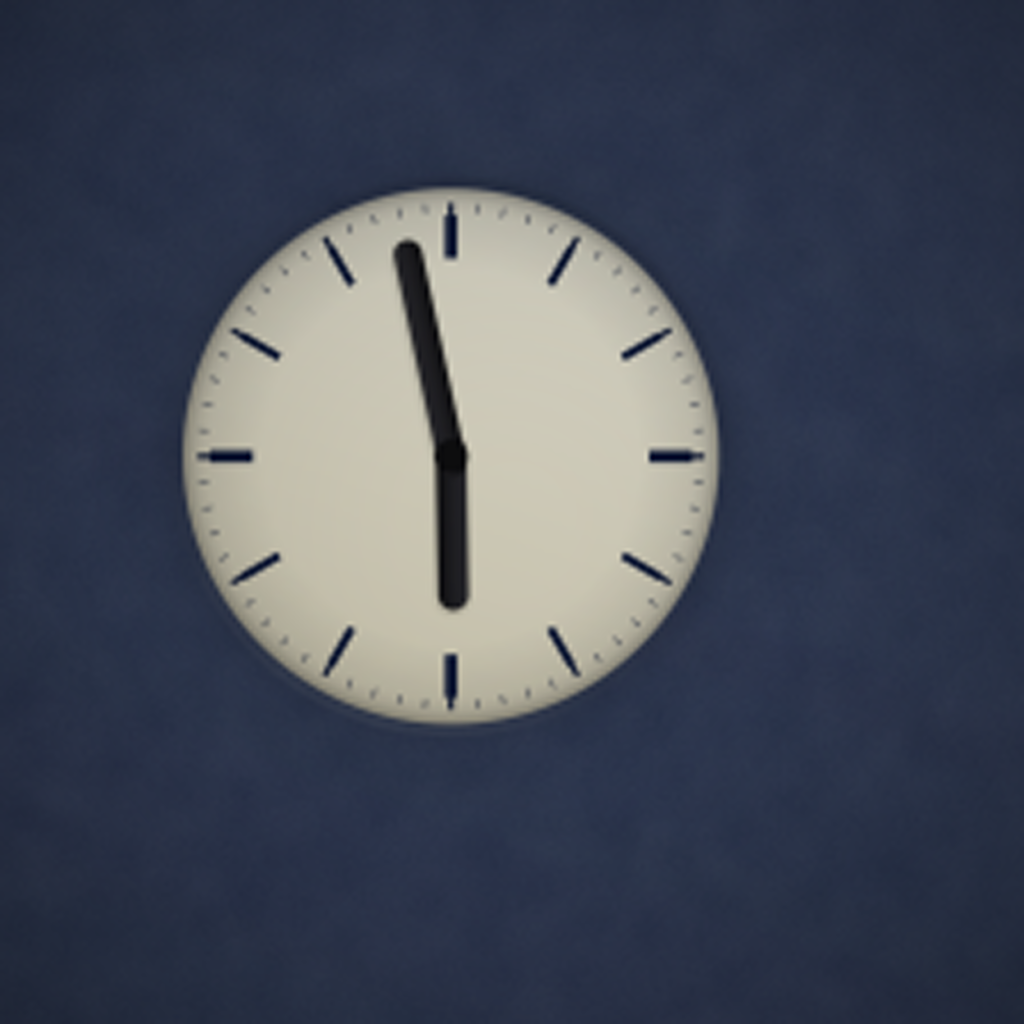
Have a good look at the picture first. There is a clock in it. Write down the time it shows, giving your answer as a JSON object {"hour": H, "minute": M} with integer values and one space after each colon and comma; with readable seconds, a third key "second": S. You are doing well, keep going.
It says {"hour": 5, "minute": 58}
